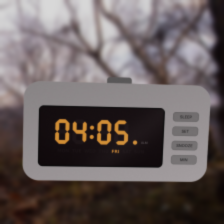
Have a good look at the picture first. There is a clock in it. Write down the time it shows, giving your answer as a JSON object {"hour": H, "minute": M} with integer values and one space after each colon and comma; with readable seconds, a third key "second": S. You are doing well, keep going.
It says {"hour": 4, "minute": 5}
